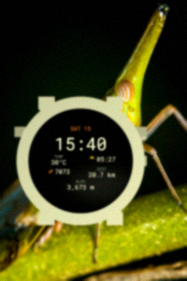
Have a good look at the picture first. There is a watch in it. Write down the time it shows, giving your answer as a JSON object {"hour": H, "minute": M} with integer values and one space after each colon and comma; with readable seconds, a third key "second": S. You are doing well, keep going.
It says {"hour": 15, "minute": 40}
